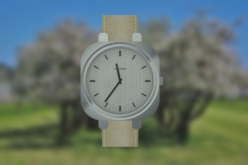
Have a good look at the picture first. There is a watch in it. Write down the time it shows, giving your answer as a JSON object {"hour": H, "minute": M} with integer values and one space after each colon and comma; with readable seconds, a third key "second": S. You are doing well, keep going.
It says {"hour": 11, "minute": 36}
